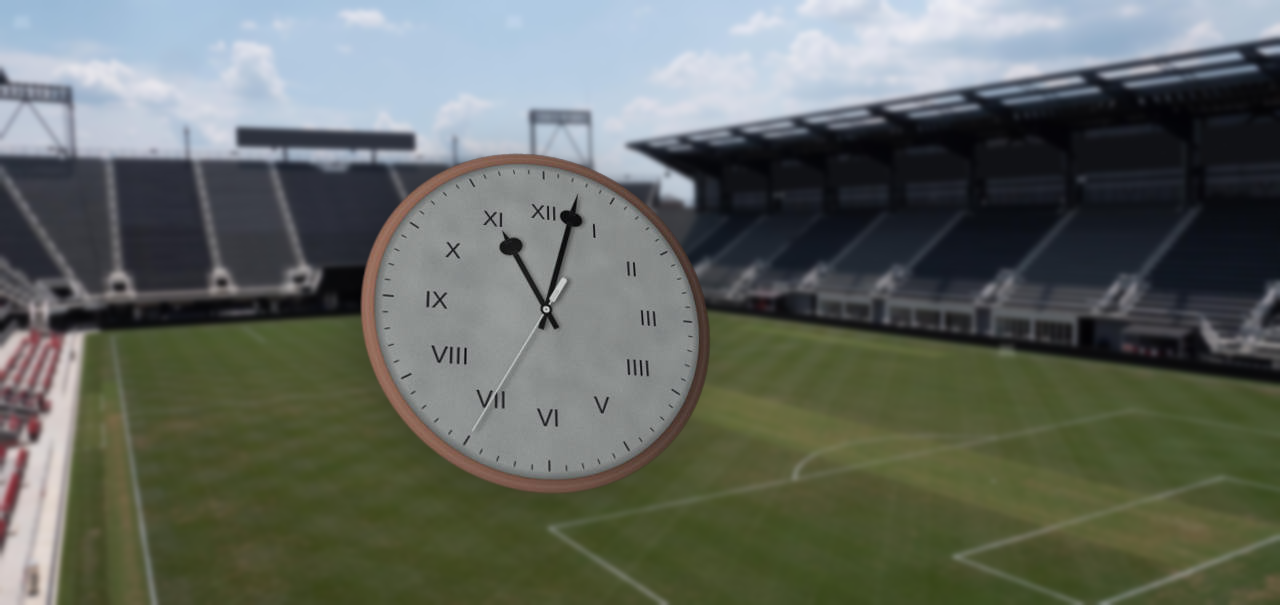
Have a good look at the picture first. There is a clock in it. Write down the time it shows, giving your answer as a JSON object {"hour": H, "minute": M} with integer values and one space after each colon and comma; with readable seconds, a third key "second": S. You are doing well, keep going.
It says {"hour": 11, "minute": 2, "second": 35}
